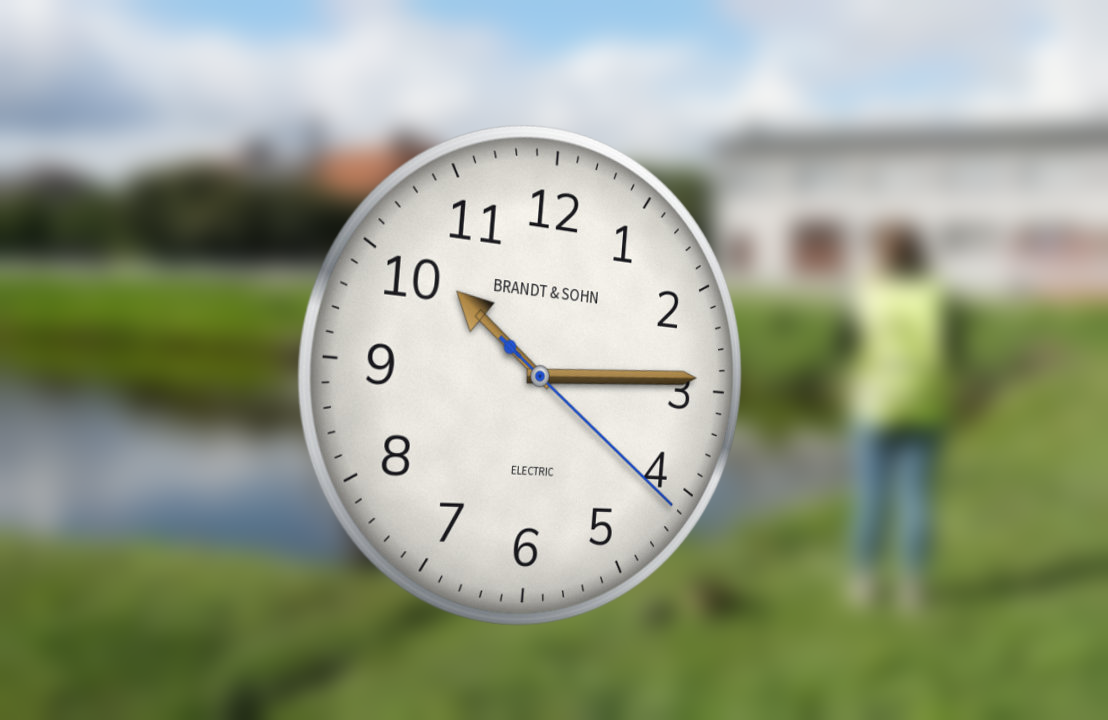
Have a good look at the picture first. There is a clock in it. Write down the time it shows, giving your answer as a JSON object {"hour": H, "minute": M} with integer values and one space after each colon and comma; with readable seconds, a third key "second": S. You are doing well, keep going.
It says {"hour": 10, "minute": 14, "second": 21}
